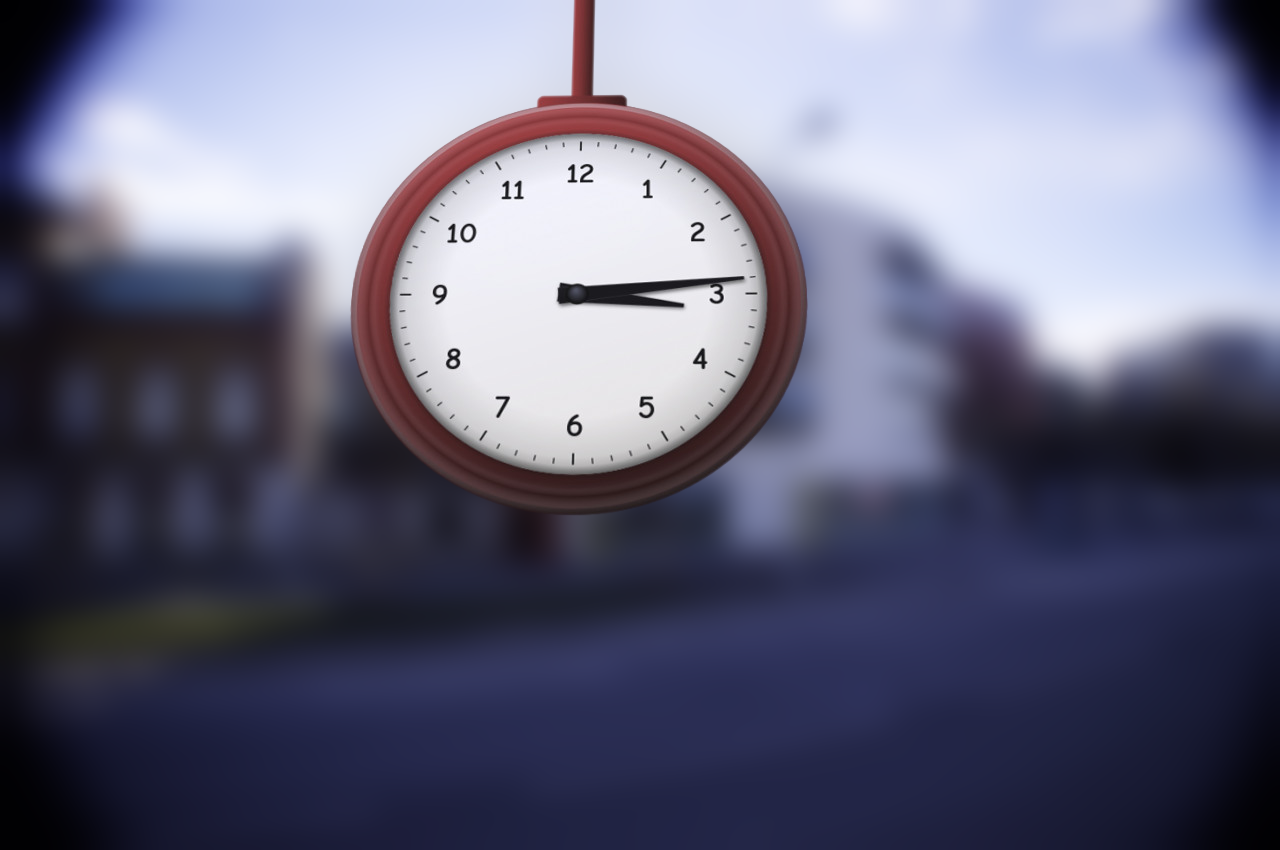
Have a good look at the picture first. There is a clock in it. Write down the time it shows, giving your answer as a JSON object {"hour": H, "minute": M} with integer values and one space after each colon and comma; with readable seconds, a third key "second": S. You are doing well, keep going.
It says {"hour": 3, "minute": 14}
